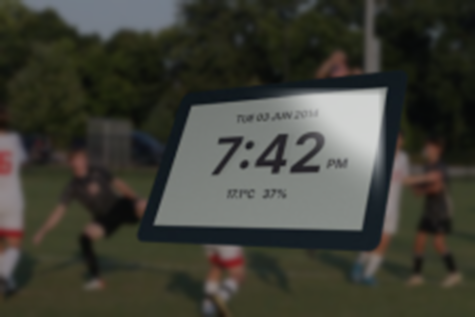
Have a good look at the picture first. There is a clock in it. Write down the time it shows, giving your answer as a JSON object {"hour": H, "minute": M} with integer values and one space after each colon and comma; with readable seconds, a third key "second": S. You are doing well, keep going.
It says {"hour": 7, "minute": 42}
